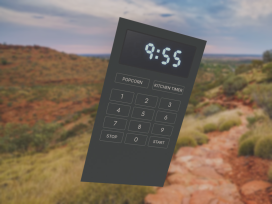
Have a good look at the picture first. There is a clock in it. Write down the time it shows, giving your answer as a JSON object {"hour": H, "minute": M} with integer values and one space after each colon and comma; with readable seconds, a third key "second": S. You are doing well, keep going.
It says {"hour": 9, "minute": 55}
